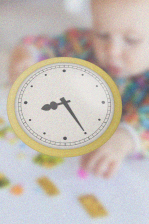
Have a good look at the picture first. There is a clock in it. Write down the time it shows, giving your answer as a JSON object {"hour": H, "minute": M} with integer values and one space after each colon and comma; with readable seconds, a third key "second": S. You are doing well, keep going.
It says {"hour": 8, "minute": 25}
